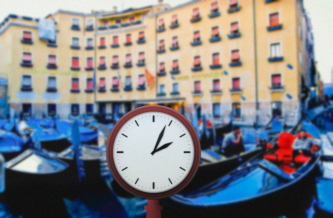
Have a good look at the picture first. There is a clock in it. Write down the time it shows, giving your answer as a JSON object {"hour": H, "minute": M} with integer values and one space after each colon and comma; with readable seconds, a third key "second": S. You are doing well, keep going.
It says {"hour": 2, "minute": 4}
